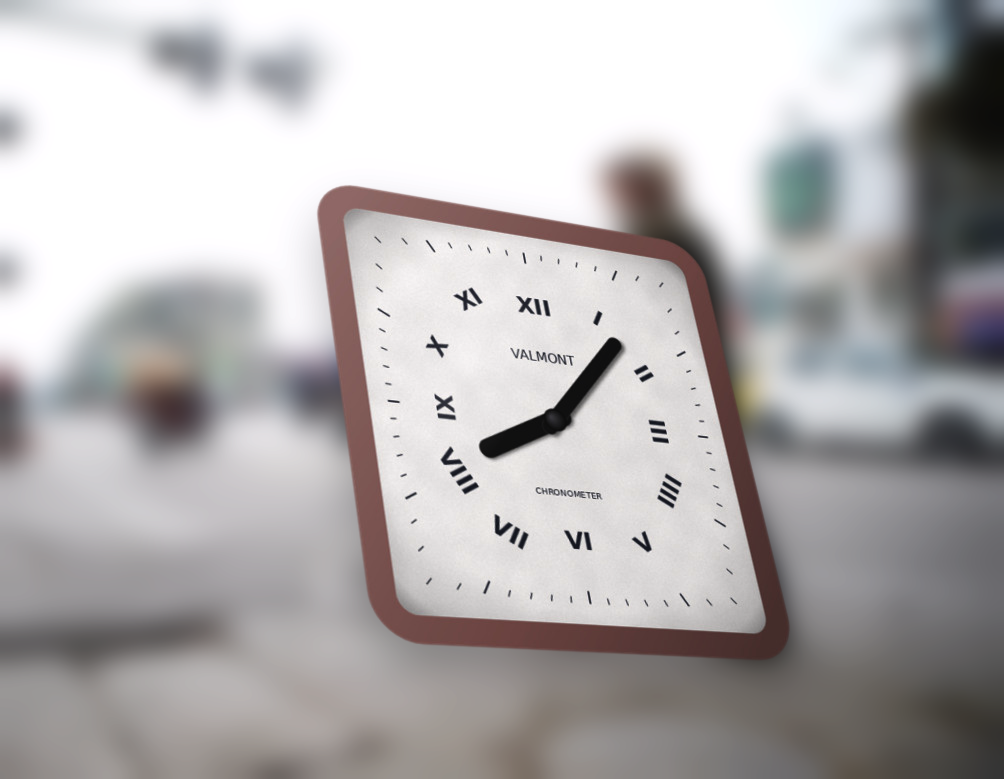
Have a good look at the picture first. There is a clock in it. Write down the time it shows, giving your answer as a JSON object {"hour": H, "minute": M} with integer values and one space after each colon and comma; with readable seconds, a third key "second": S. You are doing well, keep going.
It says {"hour": 8, "minute": 7}
